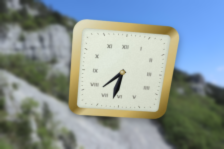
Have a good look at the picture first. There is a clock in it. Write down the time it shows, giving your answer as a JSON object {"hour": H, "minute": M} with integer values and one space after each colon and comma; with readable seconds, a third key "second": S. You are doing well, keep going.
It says {"hour": 7, "minute": 32}
